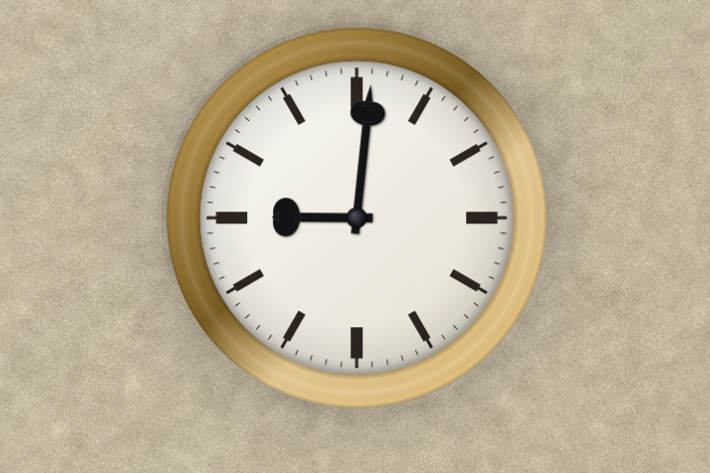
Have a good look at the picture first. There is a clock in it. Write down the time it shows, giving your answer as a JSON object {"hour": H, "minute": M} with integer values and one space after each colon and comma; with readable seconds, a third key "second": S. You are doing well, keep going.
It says {"hour": 9, "minute": 1}
